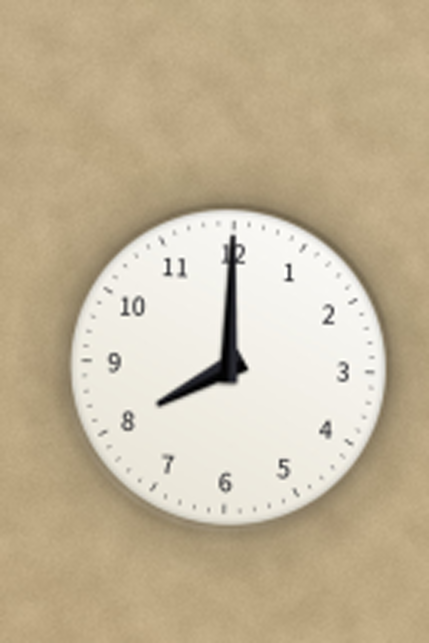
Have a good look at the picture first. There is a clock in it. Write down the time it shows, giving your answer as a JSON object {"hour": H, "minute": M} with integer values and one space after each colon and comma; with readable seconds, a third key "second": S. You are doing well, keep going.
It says {"hour": 8, "minute": 0}
